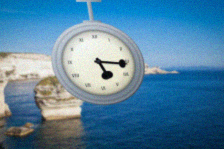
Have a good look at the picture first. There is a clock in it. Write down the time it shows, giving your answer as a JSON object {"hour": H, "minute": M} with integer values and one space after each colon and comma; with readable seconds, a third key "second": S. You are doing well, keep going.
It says {"hour": 5, "minute": 16}
